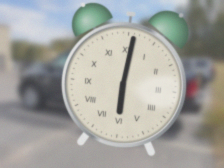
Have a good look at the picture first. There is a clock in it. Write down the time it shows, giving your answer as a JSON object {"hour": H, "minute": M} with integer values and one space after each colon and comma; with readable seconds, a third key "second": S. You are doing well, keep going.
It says {"hour": 6, "minute": 1}
